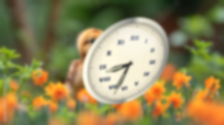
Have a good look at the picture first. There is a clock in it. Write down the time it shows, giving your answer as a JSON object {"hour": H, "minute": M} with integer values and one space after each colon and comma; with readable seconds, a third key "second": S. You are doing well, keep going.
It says {"hour": 8, "minute": 33}
